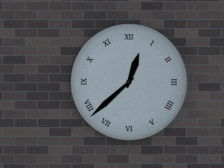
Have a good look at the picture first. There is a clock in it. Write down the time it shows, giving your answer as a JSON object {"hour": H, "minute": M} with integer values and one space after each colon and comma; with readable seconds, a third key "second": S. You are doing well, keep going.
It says {"hour": 12, "minute": 38}
